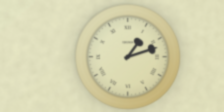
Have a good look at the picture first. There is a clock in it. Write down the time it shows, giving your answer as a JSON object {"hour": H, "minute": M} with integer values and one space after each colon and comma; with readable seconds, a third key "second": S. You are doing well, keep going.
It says {"hour": 1, "minute": 12}
